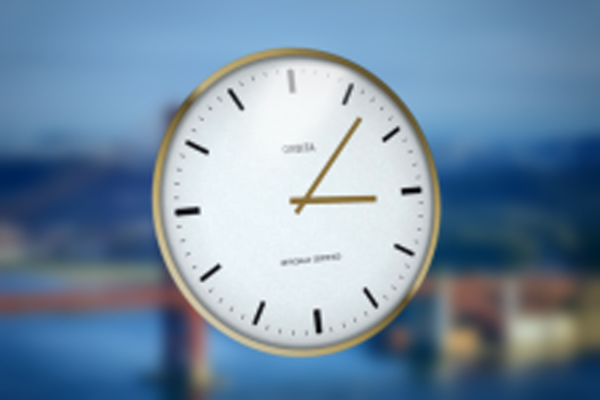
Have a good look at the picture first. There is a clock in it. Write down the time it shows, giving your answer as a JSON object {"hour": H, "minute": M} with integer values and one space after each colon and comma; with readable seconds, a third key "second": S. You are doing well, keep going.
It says {"hour": 3, "minute": 7}
